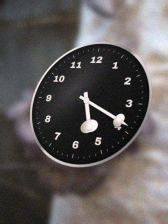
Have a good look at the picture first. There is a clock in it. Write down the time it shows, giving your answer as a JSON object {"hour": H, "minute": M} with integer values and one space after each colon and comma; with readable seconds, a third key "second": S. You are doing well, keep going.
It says {"hour": 5, "minute": 19}
